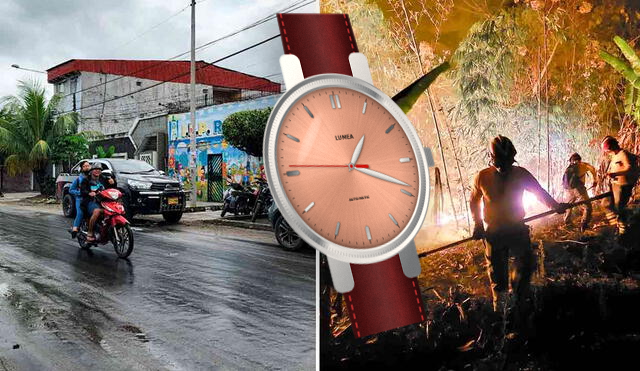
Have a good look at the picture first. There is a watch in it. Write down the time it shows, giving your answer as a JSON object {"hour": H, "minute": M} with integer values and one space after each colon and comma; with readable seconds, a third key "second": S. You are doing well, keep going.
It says {"hour": 1, "minute": 18, "second": 46}
